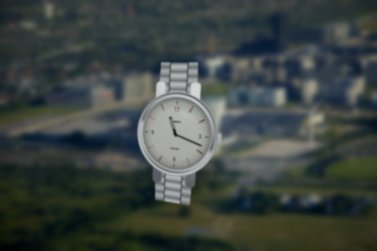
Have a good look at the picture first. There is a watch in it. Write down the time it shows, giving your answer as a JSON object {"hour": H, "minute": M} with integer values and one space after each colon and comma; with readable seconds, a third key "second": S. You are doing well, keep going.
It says {"hour": 11, "minute": 18}
